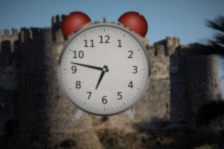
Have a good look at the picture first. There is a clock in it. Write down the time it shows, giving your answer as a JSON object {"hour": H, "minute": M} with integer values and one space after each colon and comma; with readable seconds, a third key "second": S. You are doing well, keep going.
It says {"hour": 6, "minute": 47}
